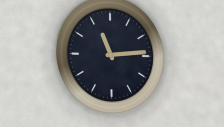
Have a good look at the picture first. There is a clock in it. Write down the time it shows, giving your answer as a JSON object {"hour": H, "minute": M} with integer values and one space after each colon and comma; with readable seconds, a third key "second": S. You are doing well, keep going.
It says {"hour": 11, "minute": 14}
